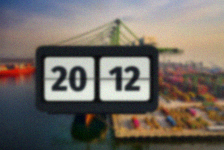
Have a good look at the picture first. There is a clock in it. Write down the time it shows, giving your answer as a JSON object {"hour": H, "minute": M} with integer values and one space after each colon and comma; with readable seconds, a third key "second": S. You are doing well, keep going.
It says {"hour": 20, "minute": 12}
